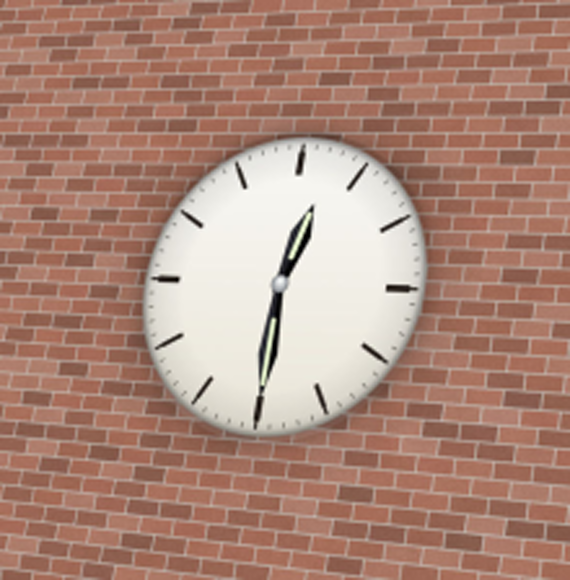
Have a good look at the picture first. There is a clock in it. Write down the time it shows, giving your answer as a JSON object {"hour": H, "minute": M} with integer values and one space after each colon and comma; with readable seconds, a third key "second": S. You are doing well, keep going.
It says {"hour": 12, "minute": 30}
